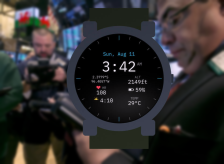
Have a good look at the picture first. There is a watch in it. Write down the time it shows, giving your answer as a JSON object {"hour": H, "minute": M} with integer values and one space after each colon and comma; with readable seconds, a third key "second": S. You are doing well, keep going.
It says {"hour": 3, "minute": 42}
